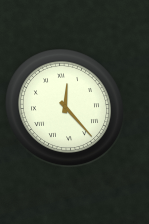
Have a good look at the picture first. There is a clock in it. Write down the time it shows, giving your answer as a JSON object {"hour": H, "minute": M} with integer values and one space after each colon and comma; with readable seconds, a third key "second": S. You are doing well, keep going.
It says {"hour": 12, "minute": 24}
